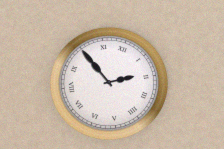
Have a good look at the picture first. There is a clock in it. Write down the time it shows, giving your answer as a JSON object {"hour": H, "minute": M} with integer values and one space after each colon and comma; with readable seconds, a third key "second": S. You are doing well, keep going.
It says {"hour": 1, "minute": 50}
